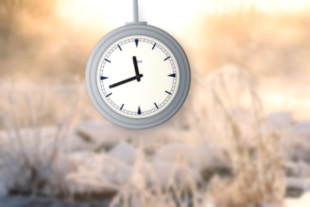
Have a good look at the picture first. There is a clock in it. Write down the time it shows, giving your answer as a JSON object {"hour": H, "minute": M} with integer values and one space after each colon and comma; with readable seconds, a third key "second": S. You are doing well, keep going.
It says {"hour": 11, "minute": 42}
